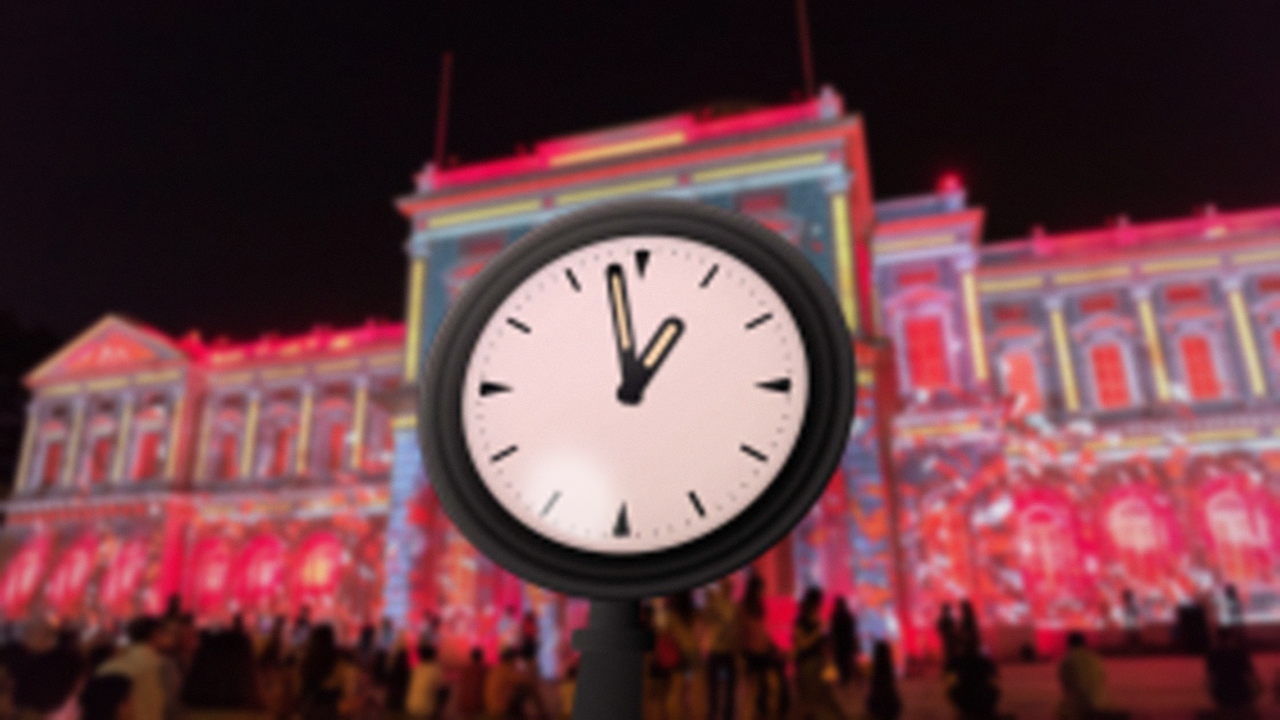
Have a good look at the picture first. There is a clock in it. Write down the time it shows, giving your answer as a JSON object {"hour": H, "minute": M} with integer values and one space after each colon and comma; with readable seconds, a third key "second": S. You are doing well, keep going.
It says {"hour": 12, "minute": 58}
